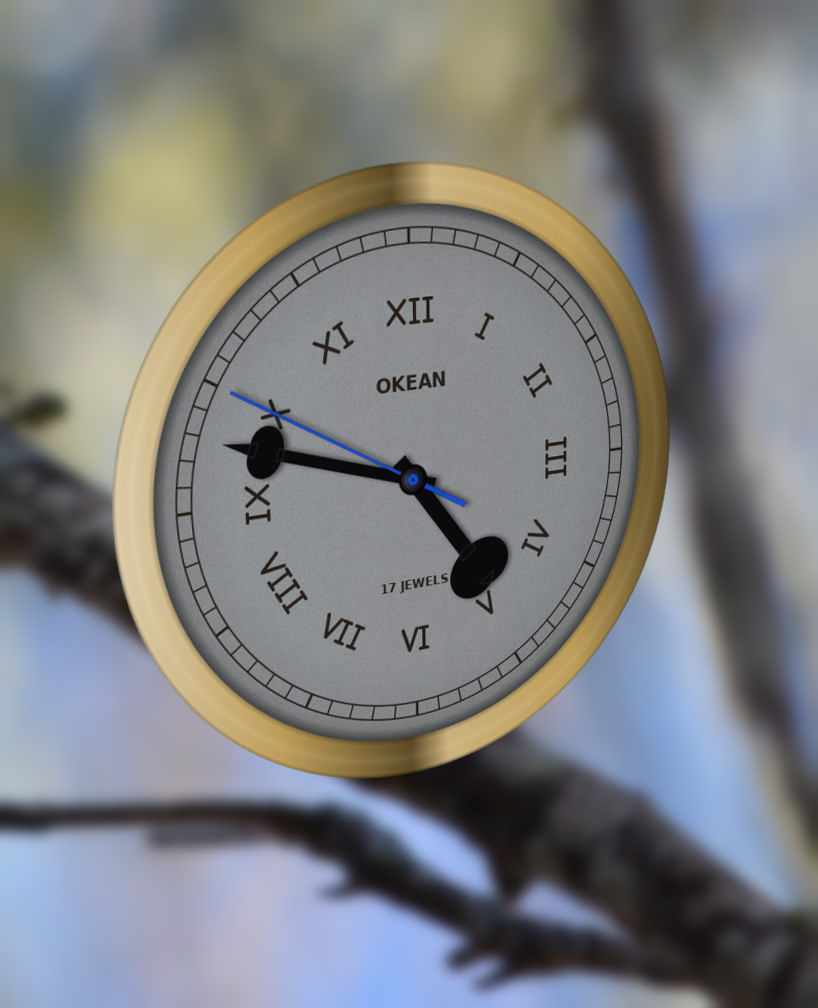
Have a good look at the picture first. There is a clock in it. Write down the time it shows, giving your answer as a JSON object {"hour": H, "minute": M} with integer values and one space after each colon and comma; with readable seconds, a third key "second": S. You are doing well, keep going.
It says {"hour": 4, "minute": 47, "second": 50}
